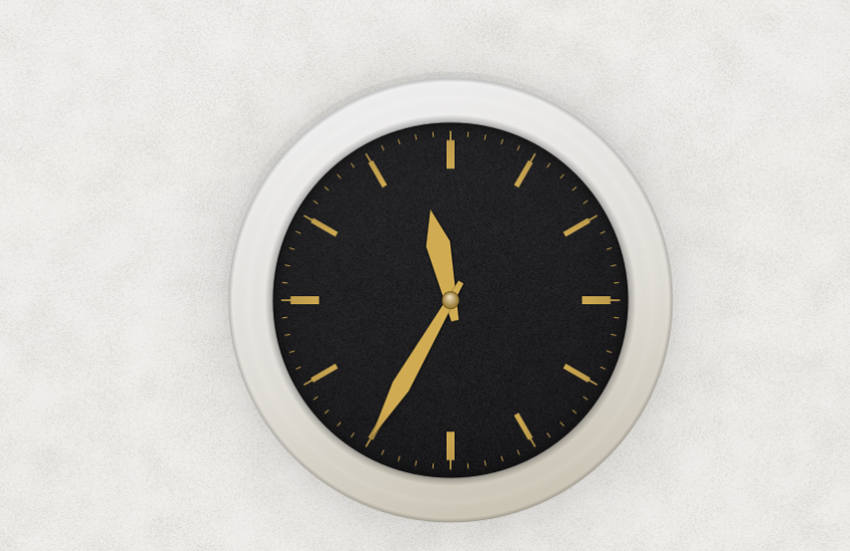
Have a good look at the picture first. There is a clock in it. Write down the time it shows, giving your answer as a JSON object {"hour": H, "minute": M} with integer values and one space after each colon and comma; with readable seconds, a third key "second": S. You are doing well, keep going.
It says {"hour": 11, "minute": 35}
